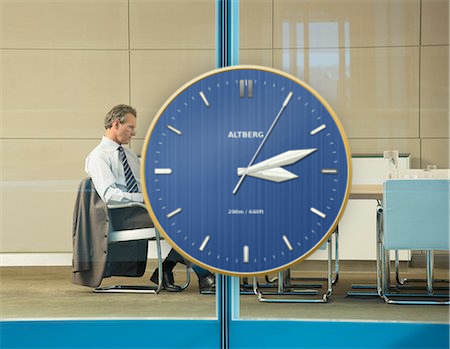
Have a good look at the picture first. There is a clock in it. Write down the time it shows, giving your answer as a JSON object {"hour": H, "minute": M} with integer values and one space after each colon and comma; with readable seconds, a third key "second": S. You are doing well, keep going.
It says {"hour": 3, "minute": 12, "second": 5}
